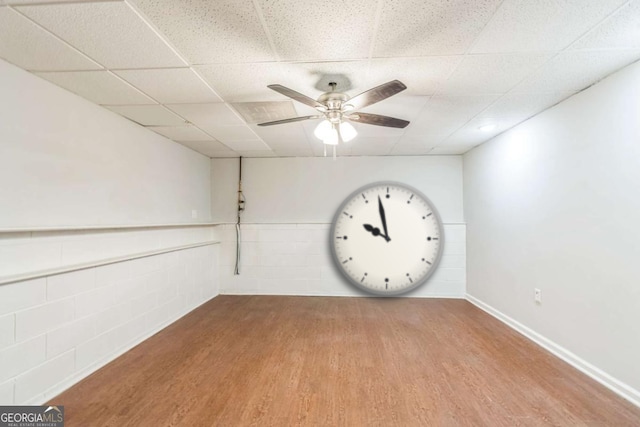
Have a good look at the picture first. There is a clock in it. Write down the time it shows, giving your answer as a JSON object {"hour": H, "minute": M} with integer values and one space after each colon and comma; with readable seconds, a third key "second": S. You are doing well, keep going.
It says {"hour": 9, "minute": 58}
